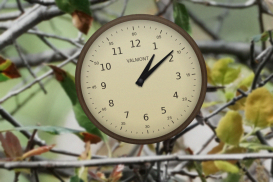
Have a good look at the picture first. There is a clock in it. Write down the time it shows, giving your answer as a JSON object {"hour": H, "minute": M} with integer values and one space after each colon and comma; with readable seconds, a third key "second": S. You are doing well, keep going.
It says {"hour": 1, "minute": 9}
